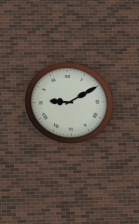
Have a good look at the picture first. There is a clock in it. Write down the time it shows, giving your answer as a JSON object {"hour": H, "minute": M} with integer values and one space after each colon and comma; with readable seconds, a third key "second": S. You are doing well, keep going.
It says {"hour": 9, "minute": 10}
